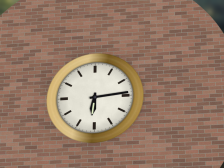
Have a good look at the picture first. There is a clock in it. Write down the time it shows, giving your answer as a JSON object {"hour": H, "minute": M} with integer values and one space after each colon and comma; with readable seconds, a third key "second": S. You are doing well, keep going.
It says {"hour": 6, "minute": 14}
